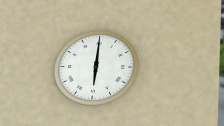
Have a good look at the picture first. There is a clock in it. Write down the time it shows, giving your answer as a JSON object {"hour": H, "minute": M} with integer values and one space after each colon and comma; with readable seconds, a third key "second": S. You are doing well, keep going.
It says {"hour": 6, "minute": 0}
